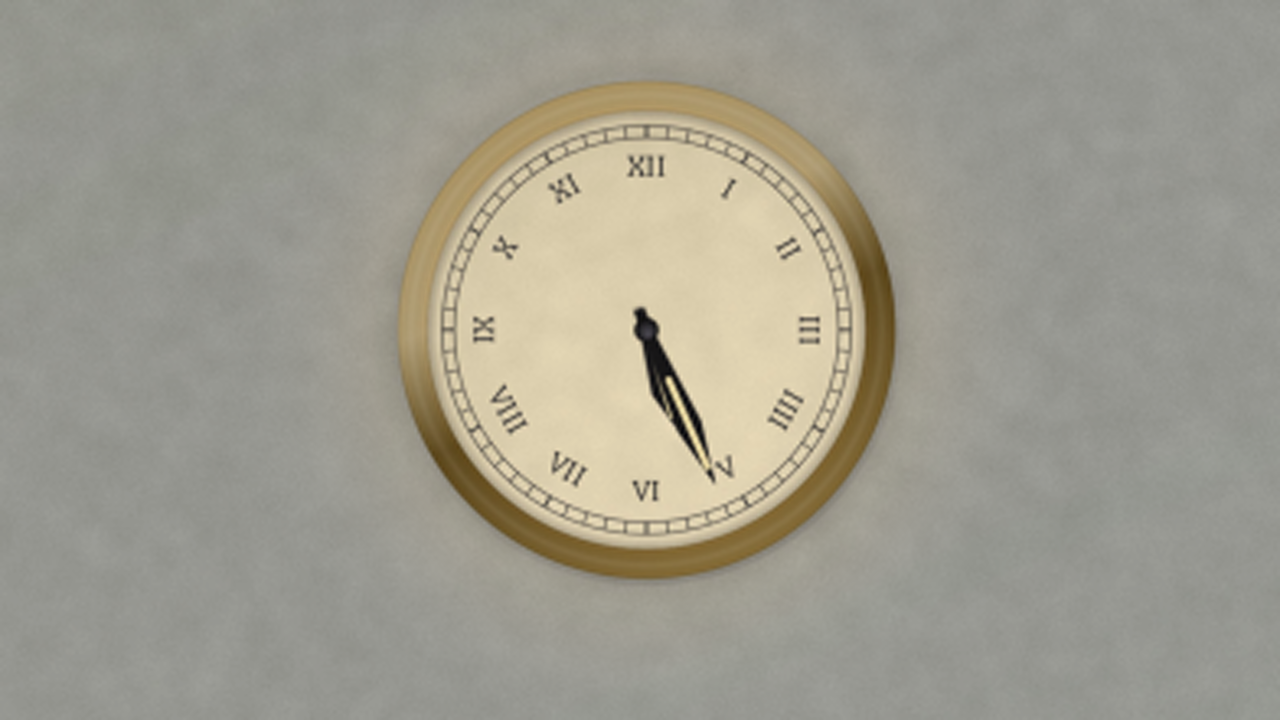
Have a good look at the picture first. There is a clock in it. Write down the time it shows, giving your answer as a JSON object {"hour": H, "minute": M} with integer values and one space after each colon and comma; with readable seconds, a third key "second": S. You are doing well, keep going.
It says {"hour": 5, "minute": 26}
